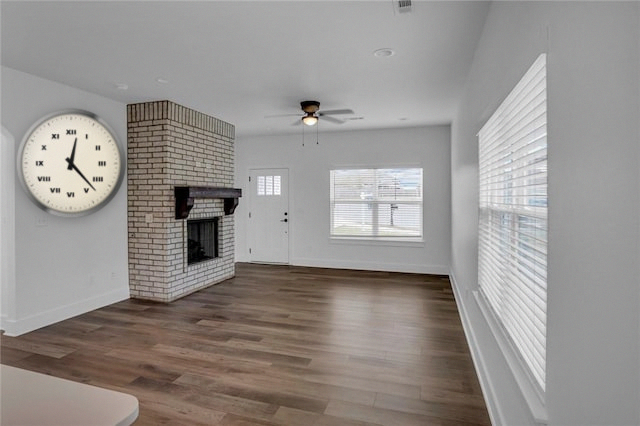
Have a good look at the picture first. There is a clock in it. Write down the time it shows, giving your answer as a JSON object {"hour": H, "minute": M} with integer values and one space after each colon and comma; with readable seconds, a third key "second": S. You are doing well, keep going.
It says {"hour": 12, "minute": 23}
